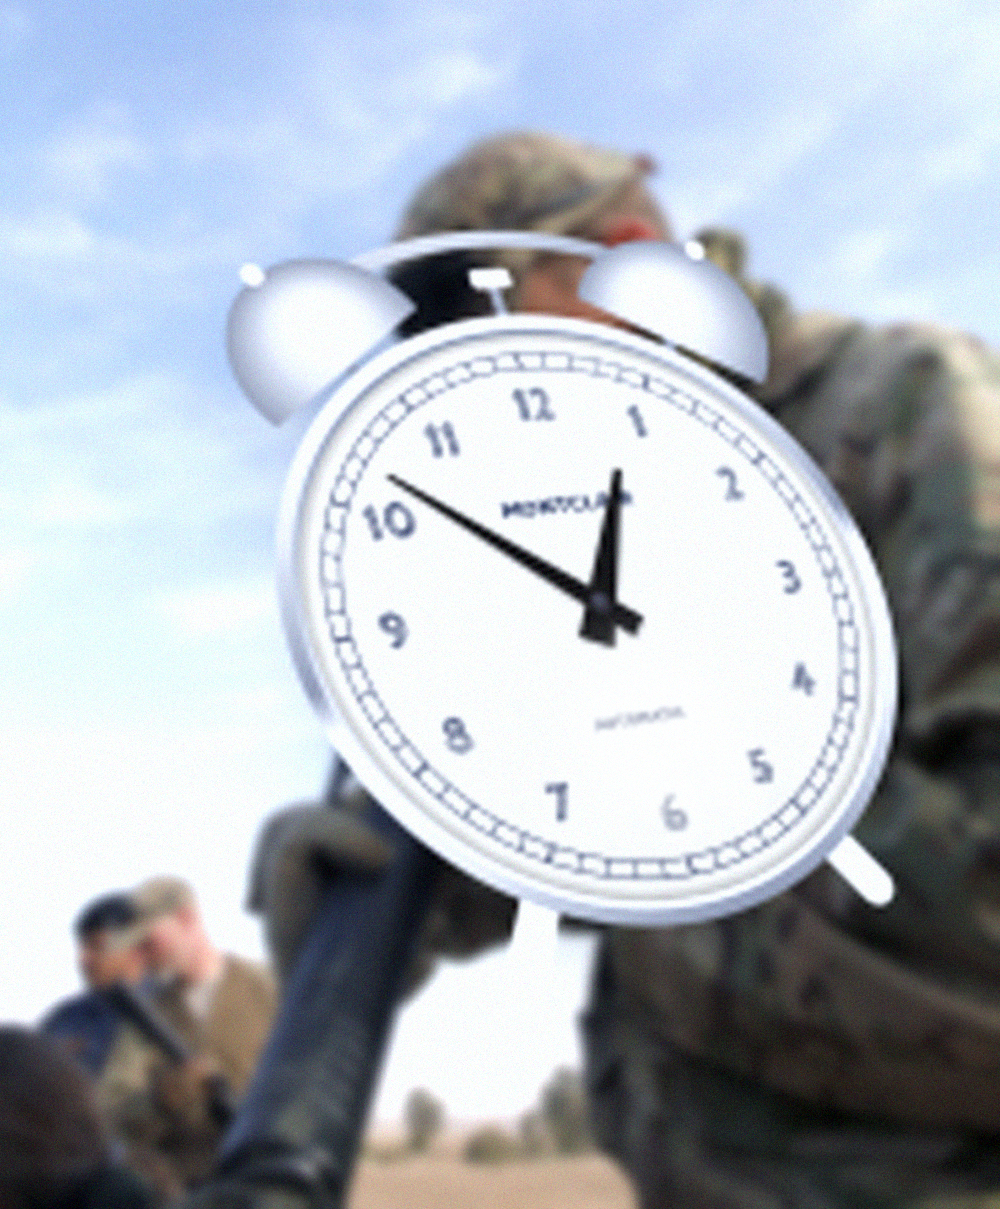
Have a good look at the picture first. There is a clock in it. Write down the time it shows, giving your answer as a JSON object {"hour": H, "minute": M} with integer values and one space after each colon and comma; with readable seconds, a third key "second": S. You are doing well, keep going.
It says {"hour": 12, "minute": 52}
